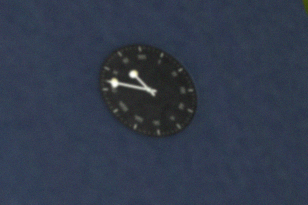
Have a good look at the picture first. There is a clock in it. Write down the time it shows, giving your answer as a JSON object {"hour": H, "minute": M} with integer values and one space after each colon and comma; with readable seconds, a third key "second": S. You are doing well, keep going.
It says {"hour": 10, "minute": 47}
